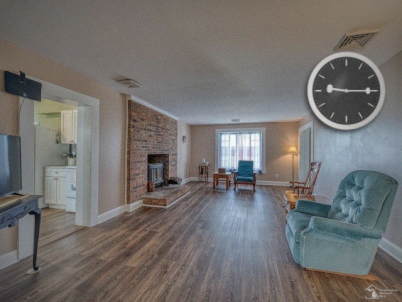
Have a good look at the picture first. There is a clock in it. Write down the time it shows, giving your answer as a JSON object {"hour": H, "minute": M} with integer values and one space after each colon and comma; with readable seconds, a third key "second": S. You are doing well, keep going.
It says {"hour": 9, "minute": 15}
